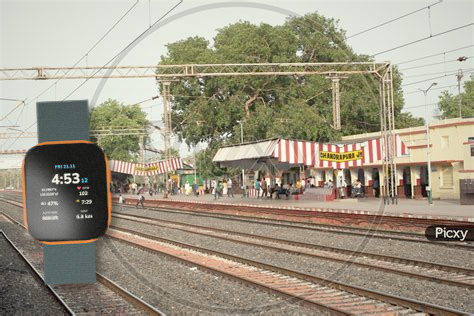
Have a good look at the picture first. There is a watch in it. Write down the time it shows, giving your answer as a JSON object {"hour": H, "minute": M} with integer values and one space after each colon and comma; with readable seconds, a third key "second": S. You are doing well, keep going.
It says {"hour": 4, "minute": 53}
